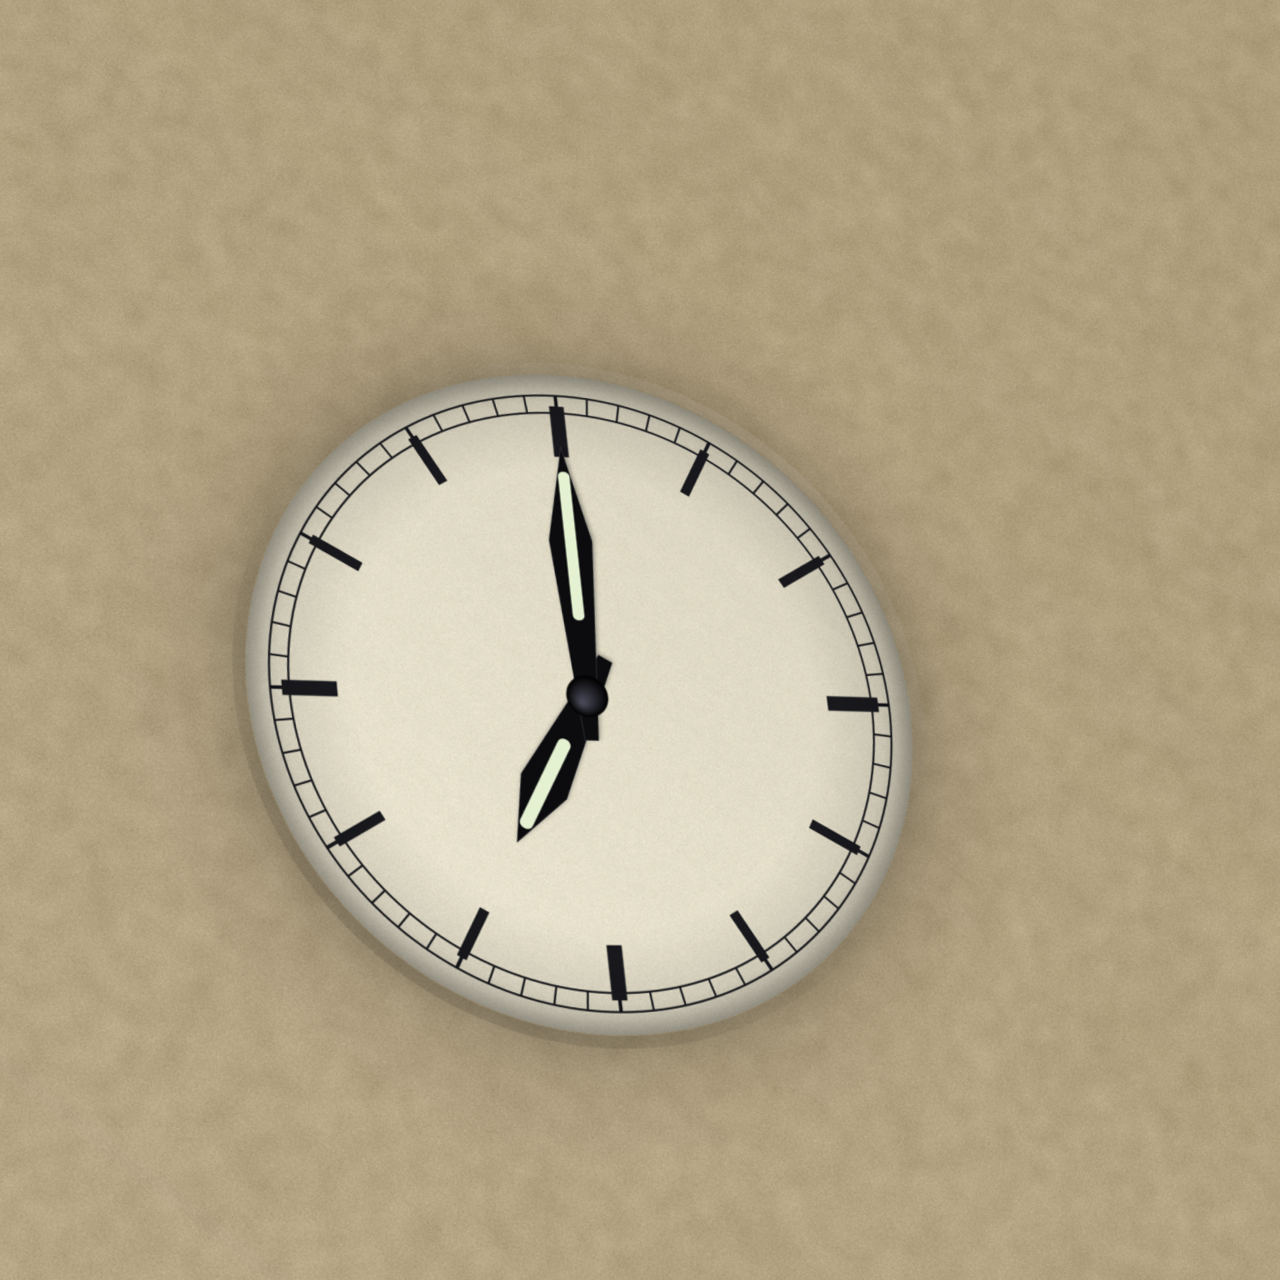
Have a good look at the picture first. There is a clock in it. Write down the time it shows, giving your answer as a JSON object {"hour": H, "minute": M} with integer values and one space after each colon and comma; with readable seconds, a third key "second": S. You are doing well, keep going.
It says {"hour": 7, "minute": 0}
